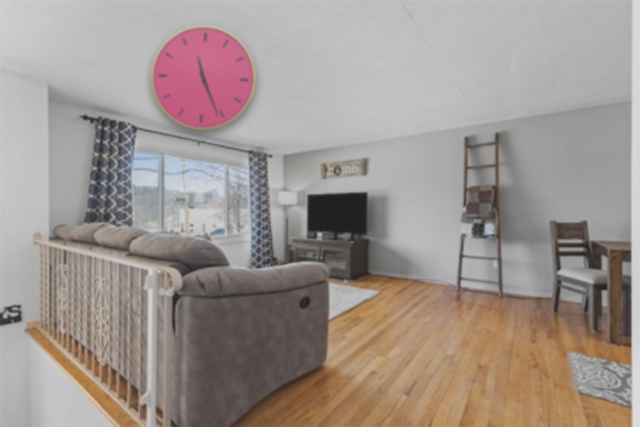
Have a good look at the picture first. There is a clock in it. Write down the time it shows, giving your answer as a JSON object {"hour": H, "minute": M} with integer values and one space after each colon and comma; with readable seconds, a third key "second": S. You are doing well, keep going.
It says {"hour": 11, "minute": 26}
